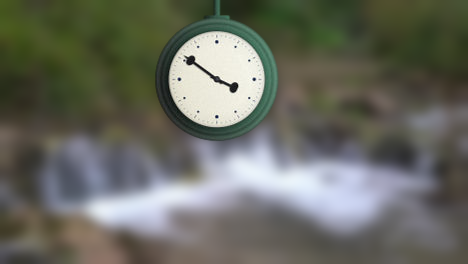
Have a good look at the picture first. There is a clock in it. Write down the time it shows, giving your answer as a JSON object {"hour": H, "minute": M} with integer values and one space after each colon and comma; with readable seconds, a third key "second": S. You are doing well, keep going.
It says {"hour": 3, "minute": 51}
